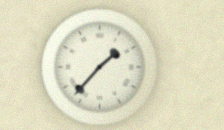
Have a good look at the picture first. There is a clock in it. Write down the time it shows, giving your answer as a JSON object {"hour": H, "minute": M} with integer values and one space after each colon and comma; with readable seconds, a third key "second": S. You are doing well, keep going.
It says {"hour": 1, "minute": 37}
